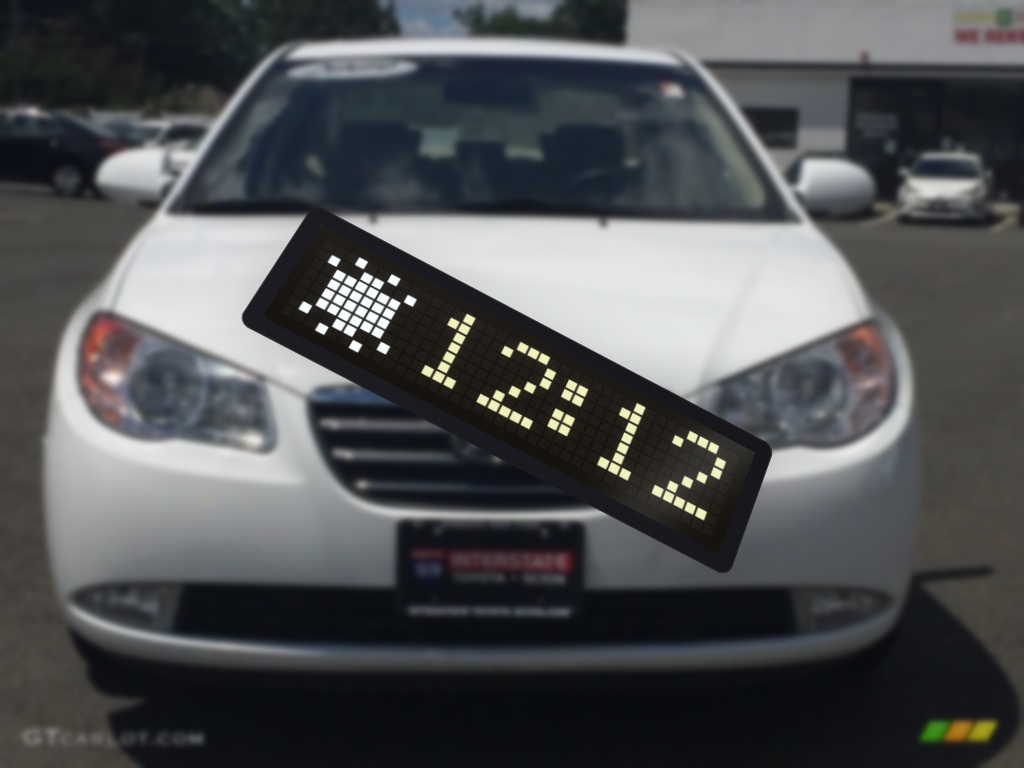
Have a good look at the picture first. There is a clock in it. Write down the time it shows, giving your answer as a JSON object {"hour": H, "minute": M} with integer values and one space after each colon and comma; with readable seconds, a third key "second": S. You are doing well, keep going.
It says {"hour": 12, "minute": 12}
